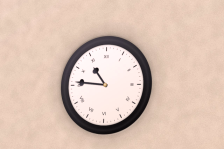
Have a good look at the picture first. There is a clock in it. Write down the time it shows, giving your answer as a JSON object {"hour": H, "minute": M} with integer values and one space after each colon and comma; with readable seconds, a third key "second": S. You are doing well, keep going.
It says {"hour": 10, "minute": 46}
